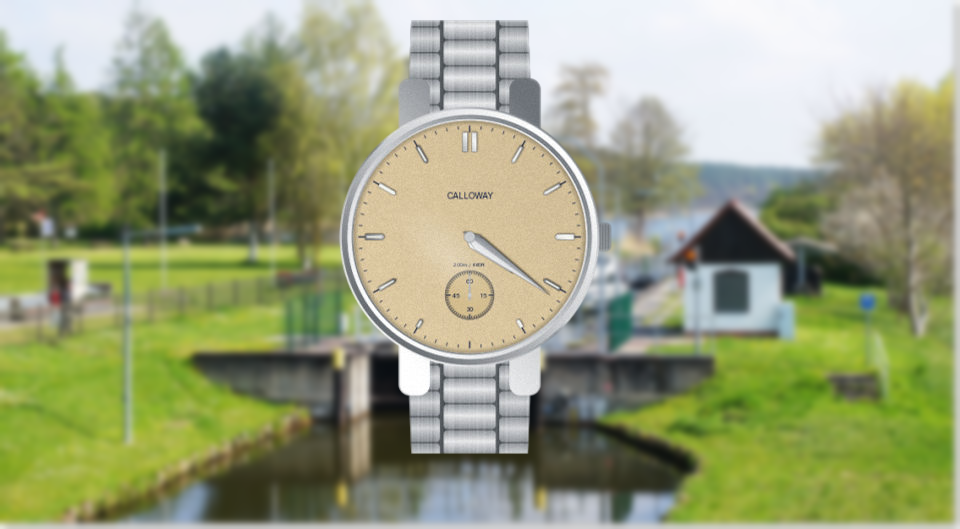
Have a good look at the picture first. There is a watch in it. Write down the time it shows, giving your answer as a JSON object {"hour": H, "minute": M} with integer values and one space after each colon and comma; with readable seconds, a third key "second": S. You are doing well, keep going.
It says {"hour": 4, "minute": 21}
